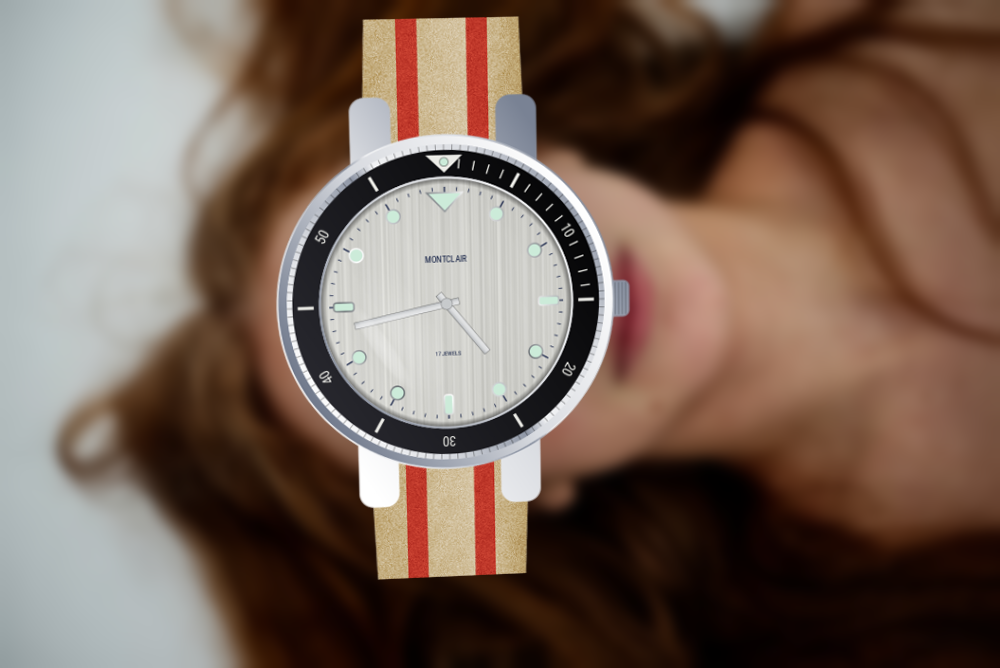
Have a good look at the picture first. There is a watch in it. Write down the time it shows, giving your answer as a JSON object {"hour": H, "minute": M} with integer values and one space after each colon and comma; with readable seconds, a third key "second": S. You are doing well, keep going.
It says {"hour": 4, "minute": 43}
